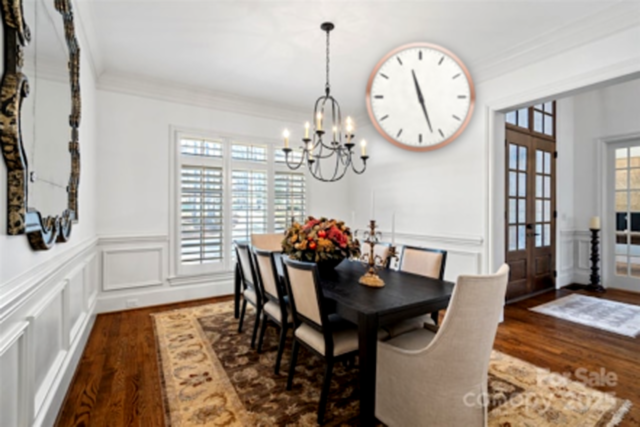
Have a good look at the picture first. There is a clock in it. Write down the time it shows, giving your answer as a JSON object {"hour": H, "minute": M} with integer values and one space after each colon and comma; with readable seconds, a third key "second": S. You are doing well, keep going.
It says {"hour": 11, "minute": 27}
